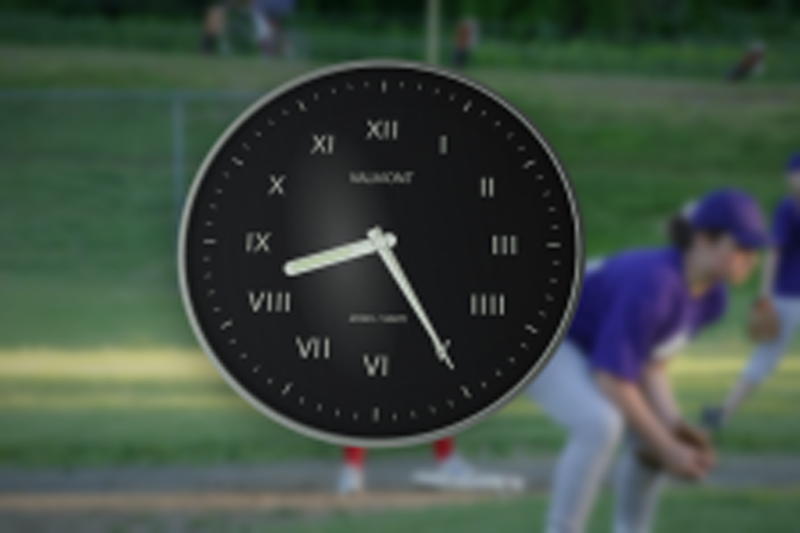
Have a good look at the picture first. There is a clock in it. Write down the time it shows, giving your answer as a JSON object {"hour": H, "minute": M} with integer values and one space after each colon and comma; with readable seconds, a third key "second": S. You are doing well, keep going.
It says {"hour": 8, "minute": 25}
